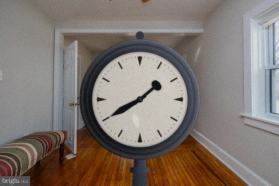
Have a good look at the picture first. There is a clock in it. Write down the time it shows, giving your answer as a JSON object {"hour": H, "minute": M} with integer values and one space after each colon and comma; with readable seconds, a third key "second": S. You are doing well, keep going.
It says {"hour": 1, "minute": 40}
